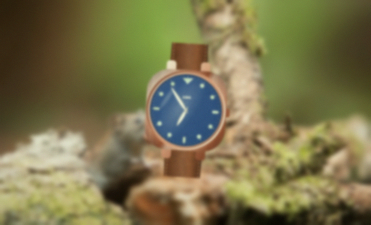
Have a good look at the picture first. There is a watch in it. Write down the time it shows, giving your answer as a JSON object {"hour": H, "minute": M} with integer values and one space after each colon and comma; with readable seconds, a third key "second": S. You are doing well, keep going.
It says {"hour": 6, "minute": 54}
